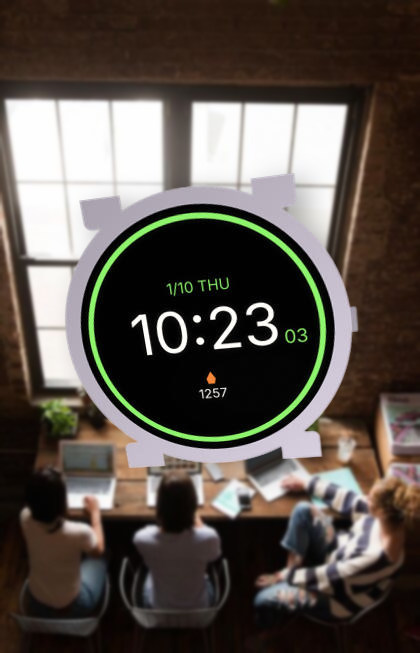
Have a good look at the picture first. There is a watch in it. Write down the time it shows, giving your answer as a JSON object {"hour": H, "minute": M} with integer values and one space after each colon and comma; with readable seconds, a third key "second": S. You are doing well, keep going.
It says {"hour": 10, "minute": 23, "second": 3}
